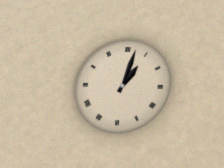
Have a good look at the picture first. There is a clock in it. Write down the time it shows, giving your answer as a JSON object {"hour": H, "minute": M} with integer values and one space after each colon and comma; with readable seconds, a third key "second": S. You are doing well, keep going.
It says {"hour": 1, "minute": 2}
